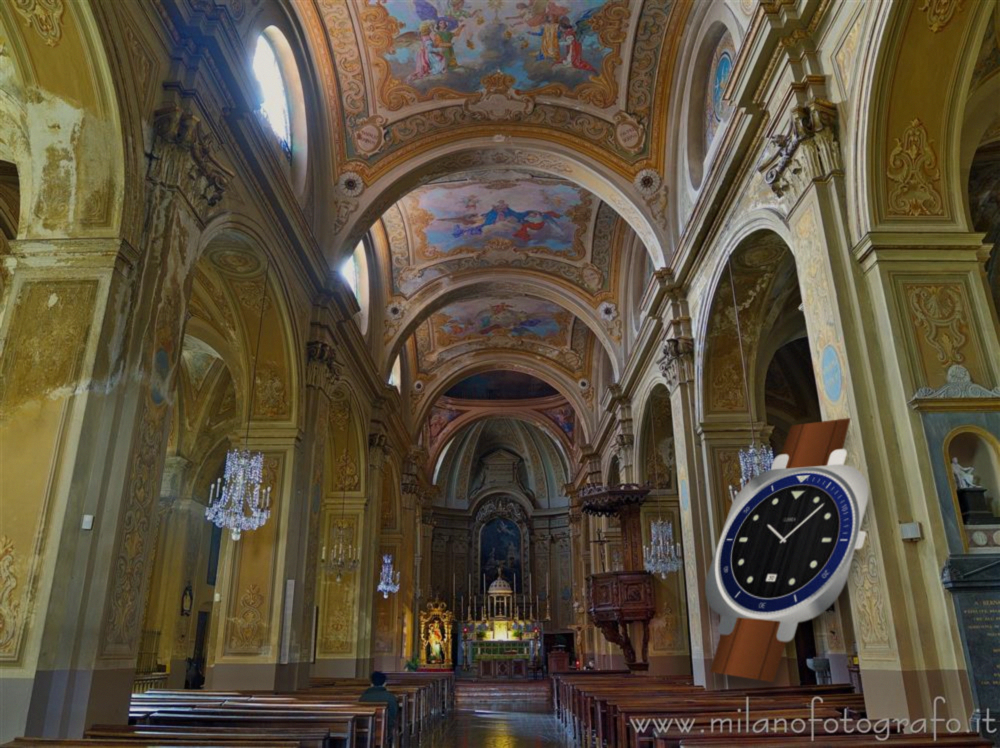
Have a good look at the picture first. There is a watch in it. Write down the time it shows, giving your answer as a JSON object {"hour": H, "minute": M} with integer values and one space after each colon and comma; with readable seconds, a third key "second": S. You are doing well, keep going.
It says {"hour": 10, "minute": 7}
